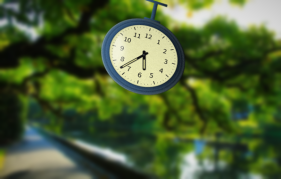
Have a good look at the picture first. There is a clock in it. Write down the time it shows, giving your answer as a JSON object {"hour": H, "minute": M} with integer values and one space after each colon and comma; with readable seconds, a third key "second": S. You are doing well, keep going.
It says {"hour": 5, "minute": 37}
